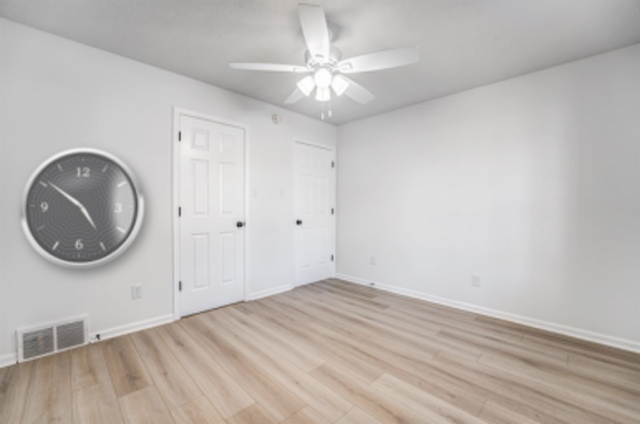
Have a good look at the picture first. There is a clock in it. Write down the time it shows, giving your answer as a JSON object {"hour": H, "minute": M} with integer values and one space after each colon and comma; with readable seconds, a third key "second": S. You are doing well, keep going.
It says {"hour": 4, "minute": 51}
